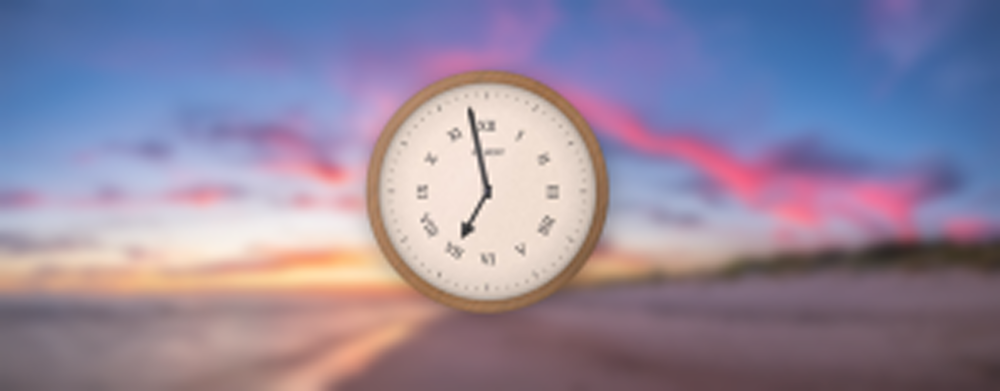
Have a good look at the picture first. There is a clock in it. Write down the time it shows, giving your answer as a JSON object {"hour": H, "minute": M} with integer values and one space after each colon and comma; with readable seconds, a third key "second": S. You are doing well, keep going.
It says {"hour": 6, "minute": 58}
